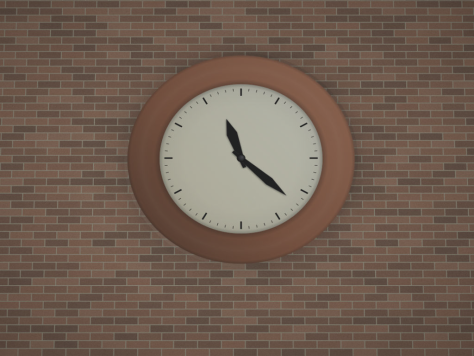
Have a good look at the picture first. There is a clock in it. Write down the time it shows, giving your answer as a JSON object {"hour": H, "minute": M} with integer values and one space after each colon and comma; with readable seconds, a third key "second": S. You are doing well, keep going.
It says {"hour": 11, "minute": 22}
